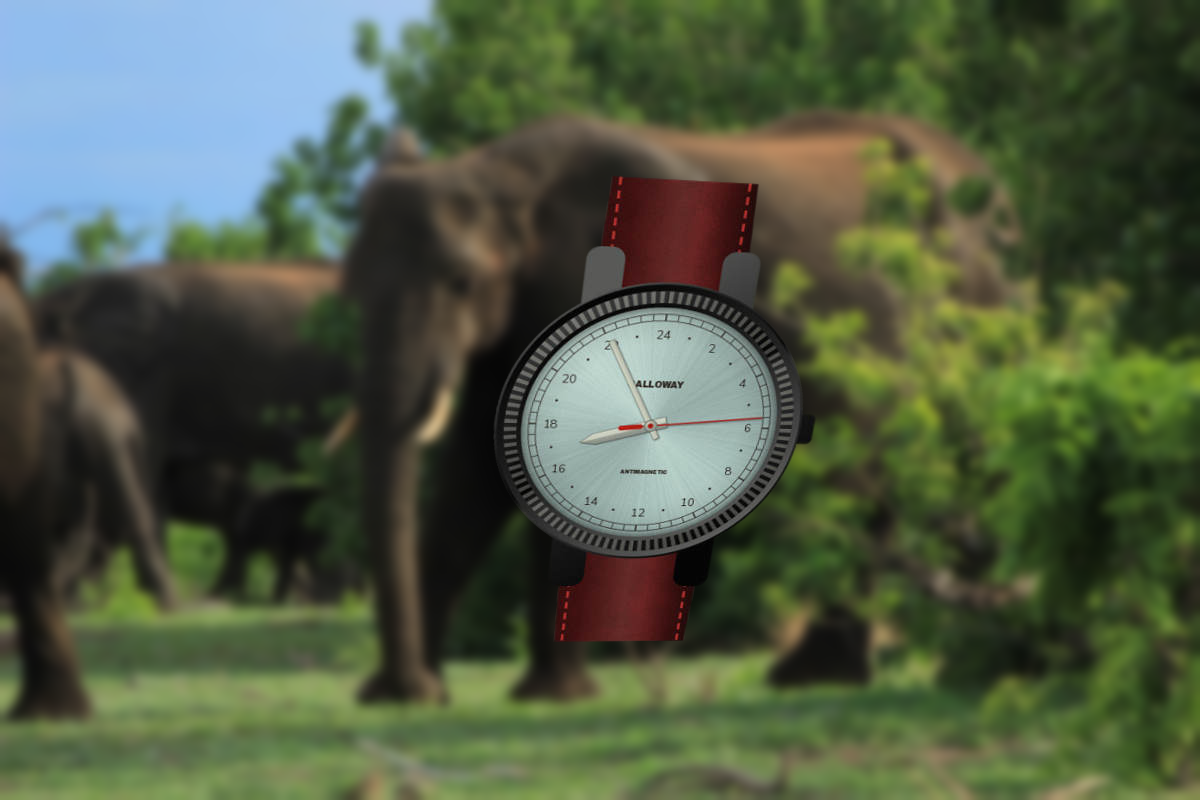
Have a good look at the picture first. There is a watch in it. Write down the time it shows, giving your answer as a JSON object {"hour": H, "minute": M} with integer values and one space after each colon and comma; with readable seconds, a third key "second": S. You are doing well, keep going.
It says {"hour": 16, "minute": 55, "second": 14}
